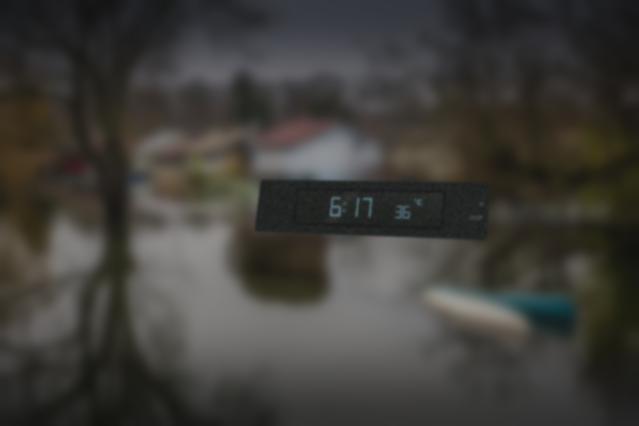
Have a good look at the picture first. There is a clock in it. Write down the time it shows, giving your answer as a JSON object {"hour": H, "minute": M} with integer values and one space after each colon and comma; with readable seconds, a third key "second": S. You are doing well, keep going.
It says {"hour": 6, "minute": 17}
